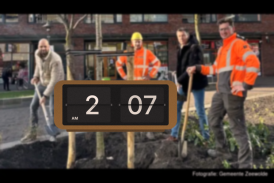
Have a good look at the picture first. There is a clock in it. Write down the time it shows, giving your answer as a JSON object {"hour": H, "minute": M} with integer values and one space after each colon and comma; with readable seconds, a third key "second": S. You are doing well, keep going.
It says {"hour": 2, "minute": 7}
